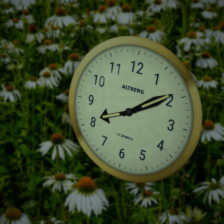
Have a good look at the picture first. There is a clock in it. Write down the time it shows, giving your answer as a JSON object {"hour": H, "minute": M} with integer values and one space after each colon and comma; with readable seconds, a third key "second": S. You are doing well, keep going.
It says {"hour": 8, "minute": 9}
